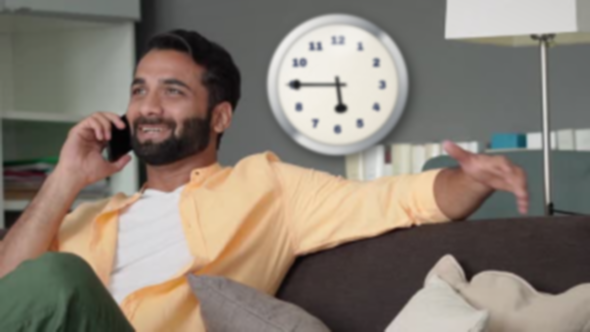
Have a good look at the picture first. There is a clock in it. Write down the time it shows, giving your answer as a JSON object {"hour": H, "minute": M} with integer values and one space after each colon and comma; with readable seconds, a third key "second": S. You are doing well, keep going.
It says {"hour": 5, "minute": 45}
